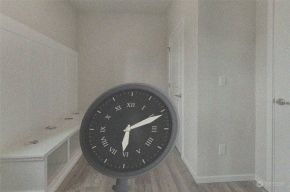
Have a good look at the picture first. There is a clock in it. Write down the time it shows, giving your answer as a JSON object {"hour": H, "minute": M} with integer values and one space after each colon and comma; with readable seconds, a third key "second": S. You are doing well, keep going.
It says {"hour": 6, "minute": 11}
